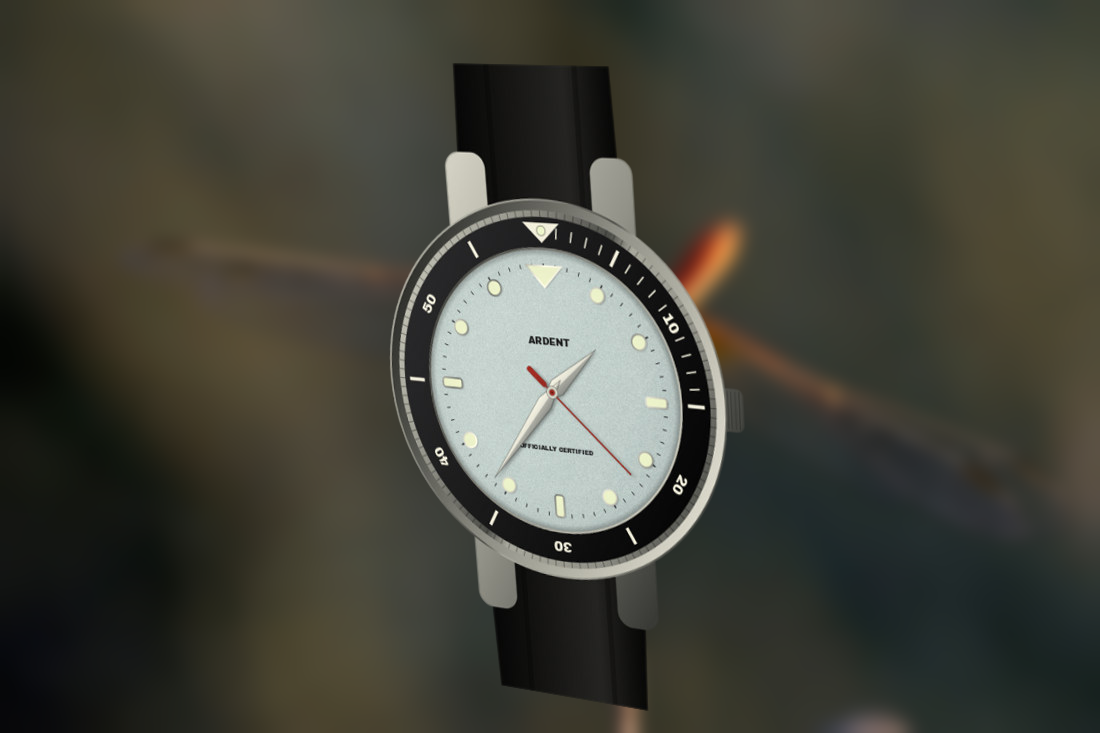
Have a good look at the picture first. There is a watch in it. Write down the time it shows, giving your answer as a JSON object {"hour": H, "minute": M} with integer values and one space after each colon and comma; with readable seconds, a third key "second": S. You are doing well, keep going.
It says {"hour": 1, "minute": 36, "second": 22}
